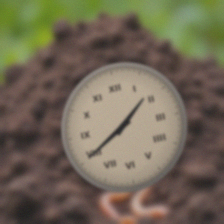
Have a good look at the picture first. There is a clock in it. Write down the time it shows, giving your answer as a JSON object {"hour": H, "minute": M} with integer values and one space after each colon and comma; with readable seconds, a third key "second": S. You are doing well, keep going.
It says {"hour": 1, "minute": 40}
